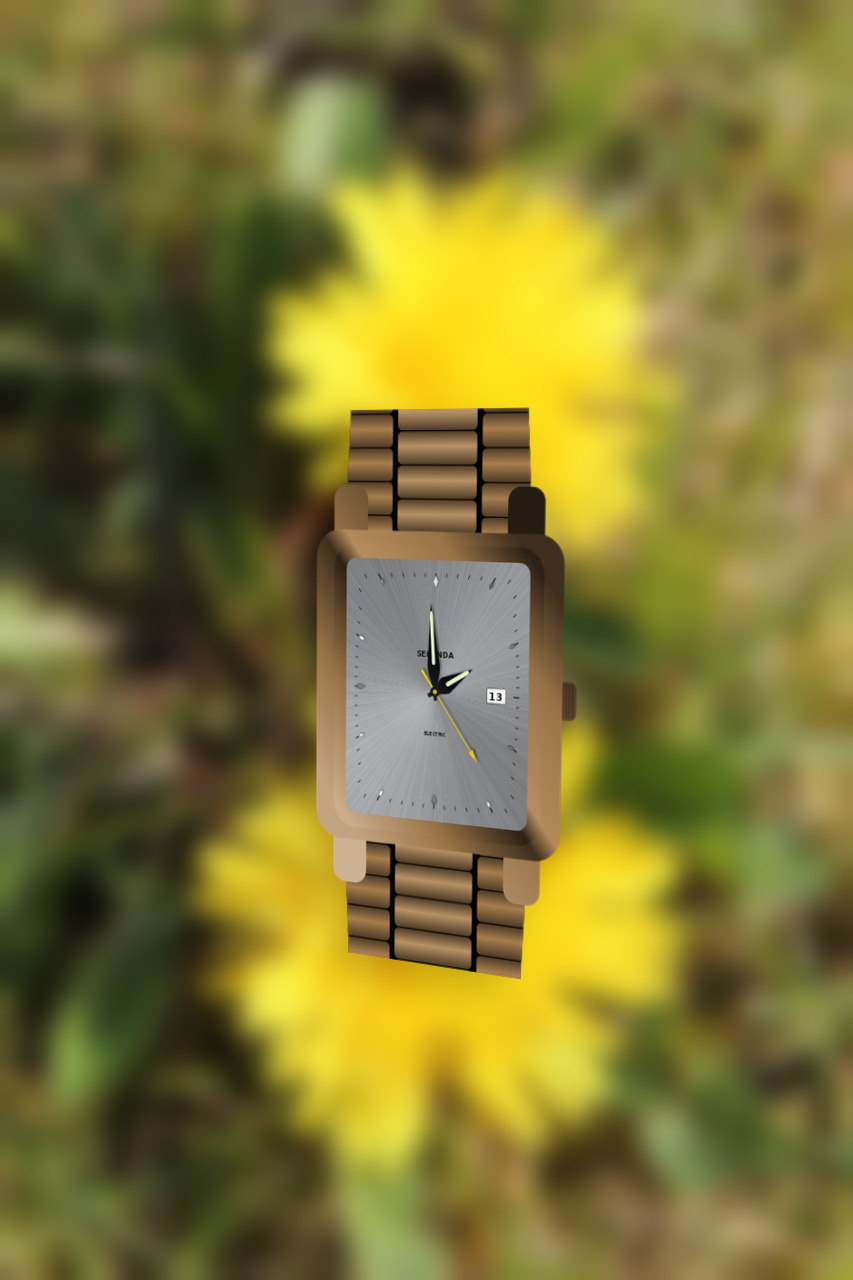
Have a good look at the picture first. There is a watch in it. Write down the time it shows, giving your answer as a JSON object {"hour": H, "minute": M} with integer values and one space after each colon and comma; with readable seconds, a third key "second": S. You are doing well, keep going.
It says {"hour": 1, "minute": 59, "second": 24}
